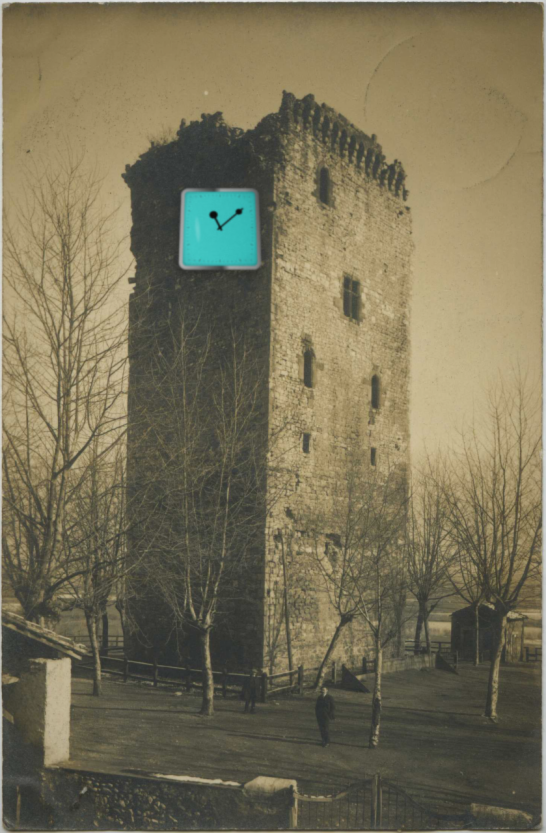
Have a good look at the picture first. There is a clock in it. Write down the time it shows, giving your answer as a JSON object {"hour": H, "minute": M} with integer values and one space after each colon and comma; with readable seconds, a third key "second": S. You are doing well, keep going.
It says {"hour": 11, "minute": 8}
